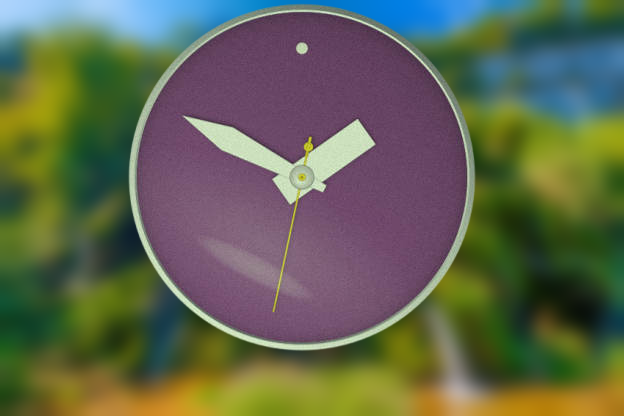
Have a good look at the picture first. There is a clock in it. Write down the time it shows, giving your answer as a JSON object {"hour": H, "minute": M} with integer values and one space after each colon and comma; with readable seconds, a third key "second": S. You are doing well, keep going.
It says {"hour": 1, "minute": 49, "second": 32}
